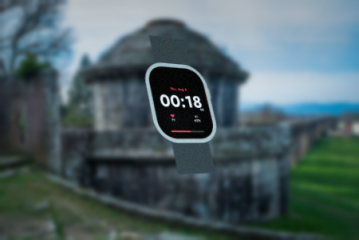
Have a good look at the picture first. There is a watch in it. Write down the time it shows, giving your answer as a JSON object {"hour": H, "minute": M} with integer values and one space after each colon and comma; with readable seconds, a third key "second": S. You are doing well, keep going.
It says {"hour": 0, "minute": 18}
